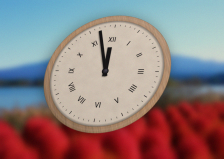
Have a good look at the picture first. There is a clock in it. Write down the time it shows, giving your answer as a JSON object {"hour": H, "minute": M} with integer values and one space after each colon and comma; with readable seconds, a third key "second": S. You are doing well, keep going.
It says {"hour": 11, "minute": 57}
